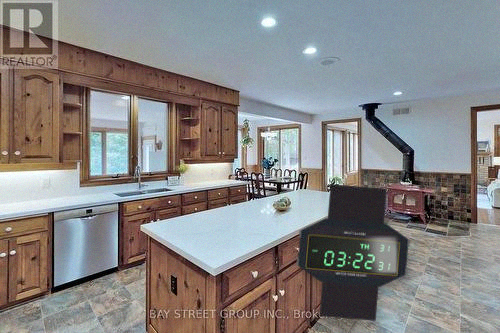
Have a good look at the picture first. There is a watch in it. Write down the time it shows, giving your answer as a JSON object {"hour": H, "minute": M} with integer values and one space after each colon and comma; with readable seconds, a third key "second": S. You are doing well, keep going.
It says {"hour": 3, "minute": 22, "second": 31}
